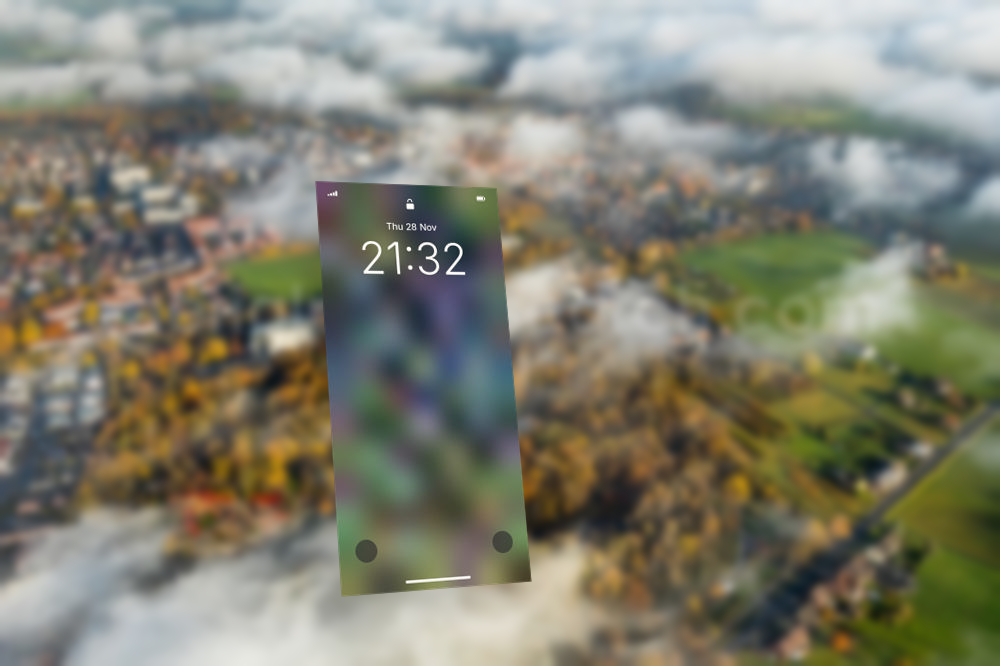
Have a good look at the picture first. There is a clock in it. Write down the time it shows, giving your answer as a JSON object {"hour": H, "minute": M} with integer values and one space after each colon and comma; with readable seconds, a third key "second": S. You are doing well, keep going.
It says {"hour": 21, "minute": 32}
